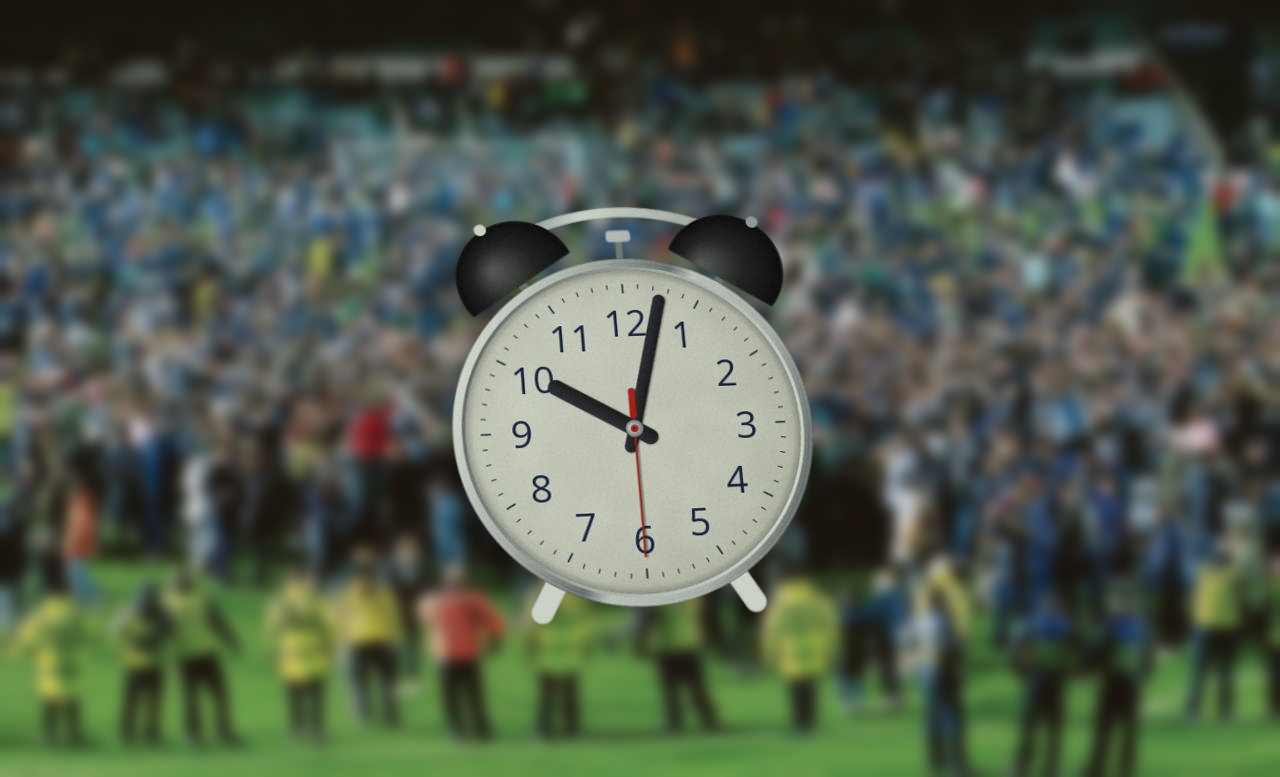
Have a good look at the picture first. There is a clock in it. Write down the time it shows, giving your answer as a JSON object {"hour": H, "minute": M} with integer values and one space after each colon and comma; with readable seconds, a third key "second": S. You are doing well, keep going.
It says {"hour": 10, "minute": 2, "second": 30}
